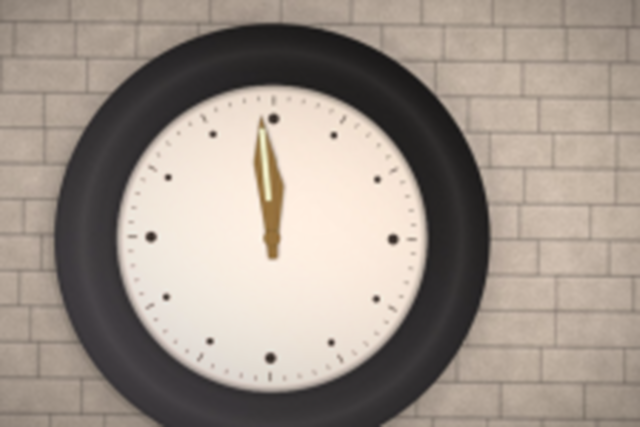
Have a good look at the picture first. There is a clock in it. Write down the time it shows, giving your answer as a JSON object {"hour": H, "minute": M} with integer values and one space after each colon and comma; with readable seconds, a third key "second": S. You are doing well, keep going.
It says {"hour": 11, "minute": 59}
